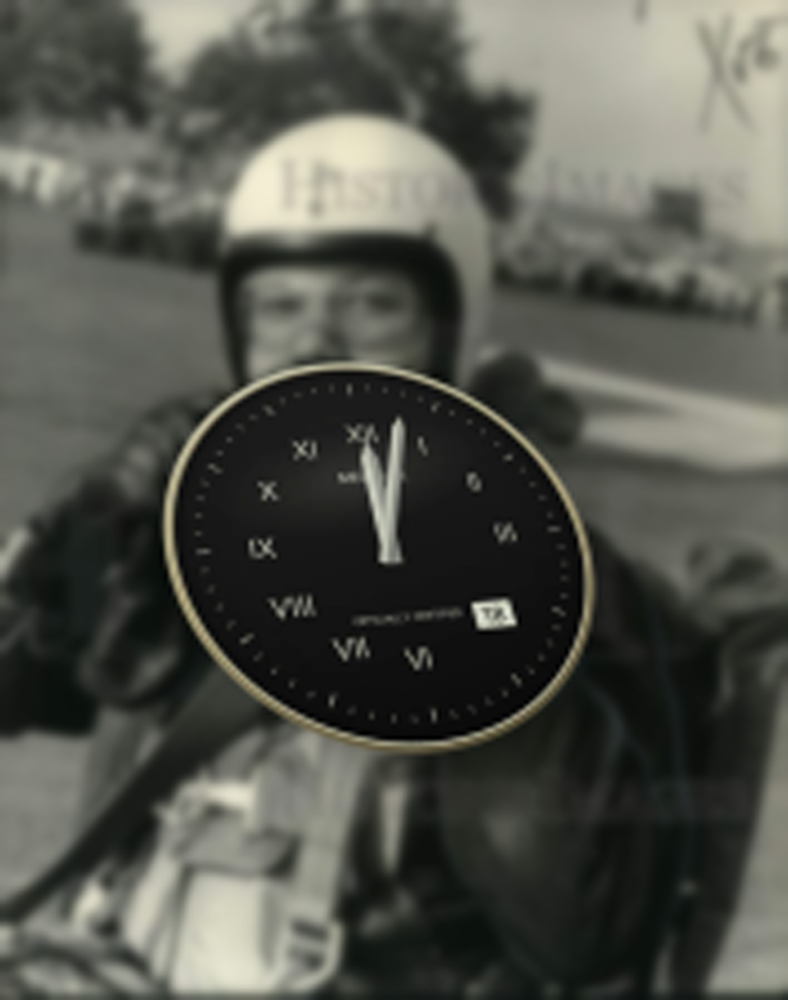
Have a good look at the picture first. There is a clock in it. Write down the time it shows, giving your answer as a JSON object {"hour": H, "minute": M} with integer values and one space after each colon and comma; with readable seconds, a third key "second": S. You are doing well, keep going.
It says {"hour": 12, "minute": 3}
